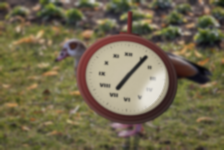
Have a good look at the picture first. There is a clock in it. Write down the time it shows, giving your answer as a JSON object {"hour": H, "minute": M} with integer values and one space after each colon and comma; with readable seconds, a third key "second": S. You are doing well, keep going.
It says {"hour": 7, "minute": 6}
